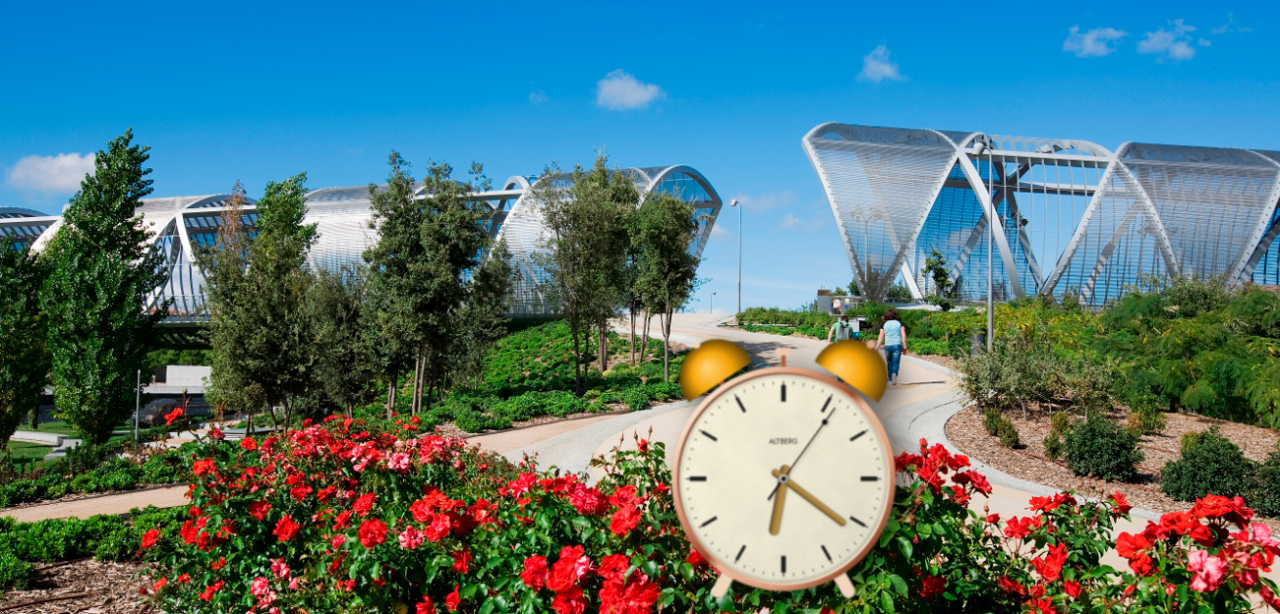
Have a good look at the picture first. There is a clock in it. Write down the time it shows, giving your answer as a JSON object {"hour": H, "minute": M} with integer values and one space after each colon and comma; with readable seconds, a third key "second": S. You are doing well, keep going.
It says {"hour": 6, "minute": 21, "second": 6}
